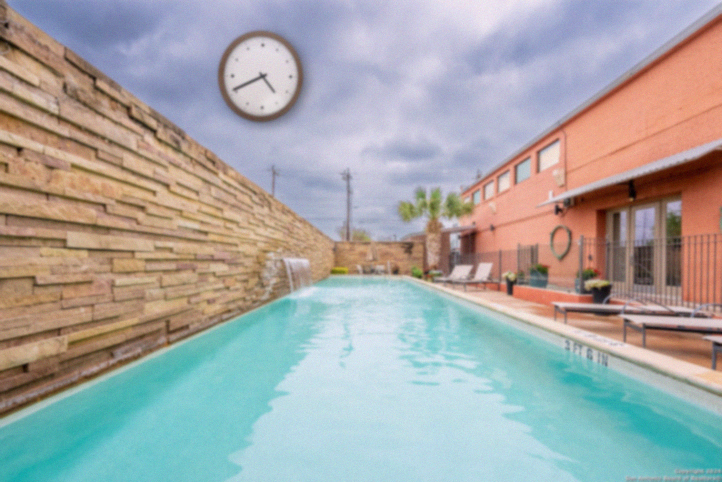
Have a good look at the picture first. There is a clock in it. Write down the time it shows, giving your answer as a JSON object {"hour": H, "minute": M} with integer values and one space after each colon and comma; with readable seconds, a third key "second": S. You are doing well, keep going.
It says {"hour": 4, "minute": 41}
